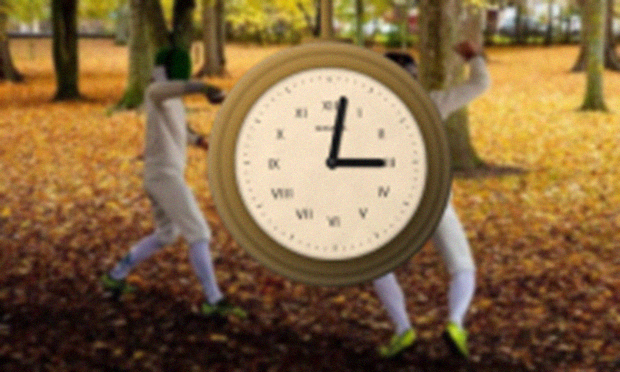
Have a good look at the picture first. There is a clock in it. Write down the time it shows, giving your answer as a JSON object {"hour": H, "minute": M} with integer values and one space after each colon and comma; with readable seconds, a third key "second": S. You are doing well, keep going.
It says {"hour": 3, "minute": 2}
